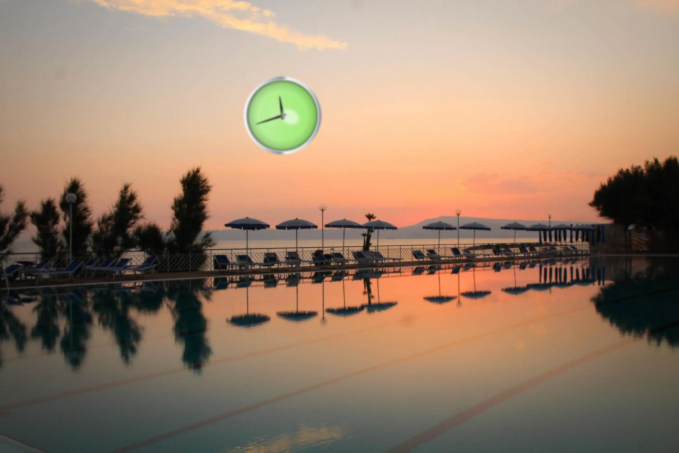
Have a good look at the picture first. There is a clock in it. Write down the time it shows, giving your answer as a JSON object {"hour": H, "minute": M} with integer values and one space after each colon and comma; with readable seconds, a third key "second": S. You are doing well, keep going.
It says {"hour": 11, "minute": 42}
